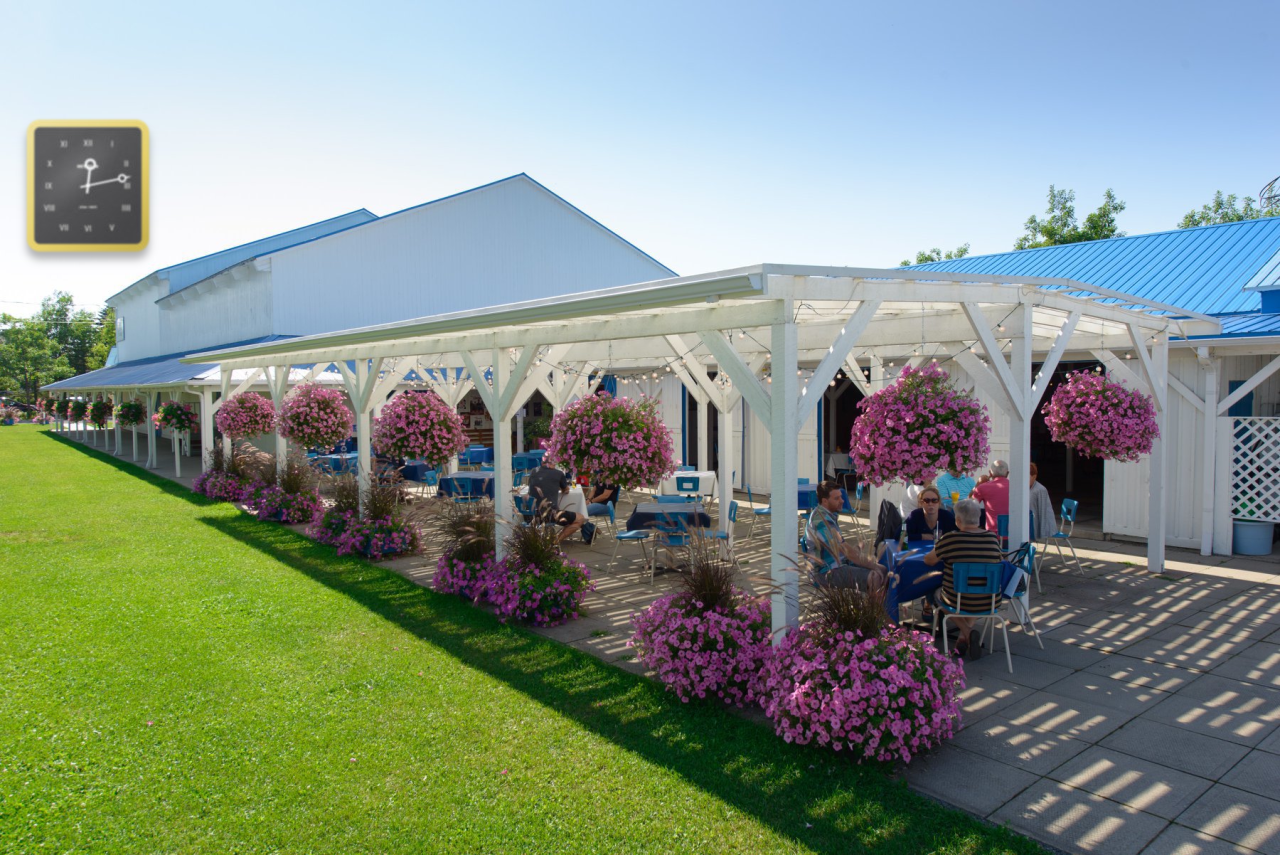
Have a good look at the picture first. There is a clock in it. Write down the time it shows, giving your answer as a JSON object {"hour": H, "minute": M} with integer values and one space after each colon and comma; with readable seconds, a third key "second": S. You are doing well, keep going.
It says {"hour": 12, "minute": 13}
